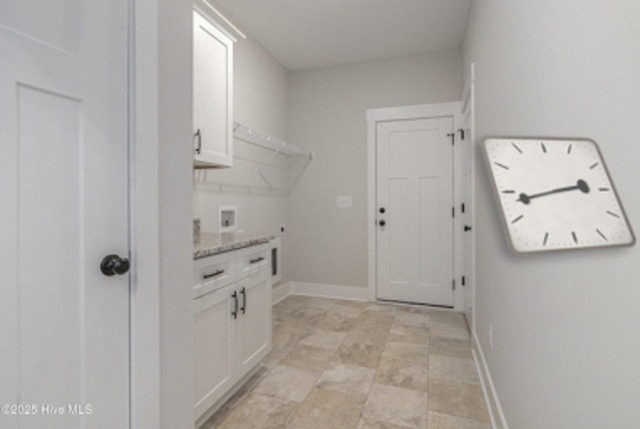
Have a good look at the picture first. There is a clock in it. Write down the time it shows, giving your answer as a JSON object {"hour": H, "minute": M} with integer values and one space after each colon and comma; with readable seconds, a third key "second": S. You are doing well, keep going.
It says {"hour": 2, "minute": 43}
